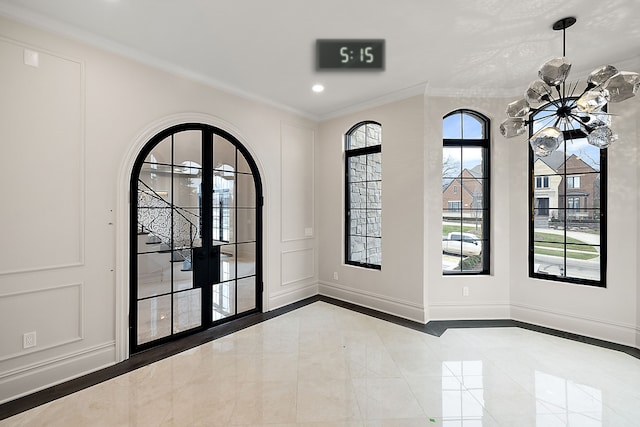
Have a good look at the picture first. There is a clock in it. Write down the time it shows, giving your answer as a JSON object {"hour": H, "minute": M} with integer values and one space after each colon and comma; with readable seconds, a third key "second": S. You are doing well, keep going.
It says {"hour": 5, "minute": 15}
